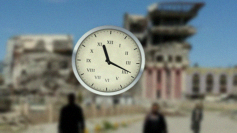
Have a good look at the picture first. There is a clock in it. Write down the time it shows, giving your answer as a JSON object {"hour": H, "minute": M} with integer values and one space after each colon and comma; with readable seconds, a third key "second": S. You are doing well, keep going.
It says {"hour": 11, "minute": 19}
